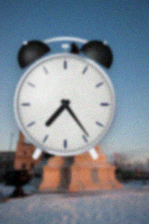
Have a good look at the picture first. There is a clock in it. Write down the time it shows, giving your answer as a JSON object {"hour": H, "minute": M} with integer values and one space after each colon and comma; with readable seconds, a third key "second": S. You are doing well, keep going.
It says {"hour": 7, "minute": 24}
